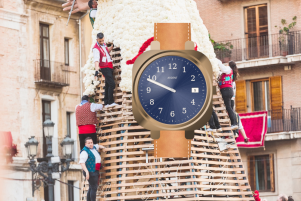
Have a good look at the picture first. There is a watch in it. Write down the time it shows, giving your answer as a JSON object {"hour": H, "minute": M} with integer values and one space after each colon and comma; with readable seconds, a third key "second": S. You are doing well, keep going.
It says {"hour": 9, "minute": 49}
